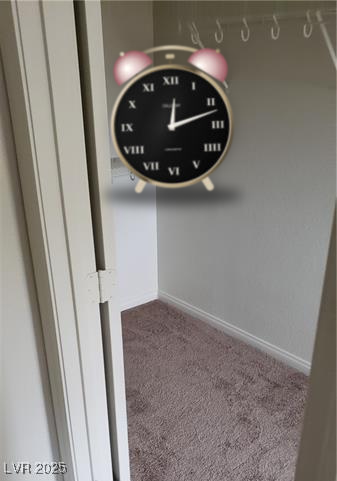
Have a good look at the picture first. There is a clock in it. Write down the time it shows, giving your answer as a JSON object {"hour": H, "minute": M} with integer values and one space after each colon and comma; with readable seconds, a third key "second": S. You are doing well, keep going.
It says {"hour": 12, "minute": 12}
